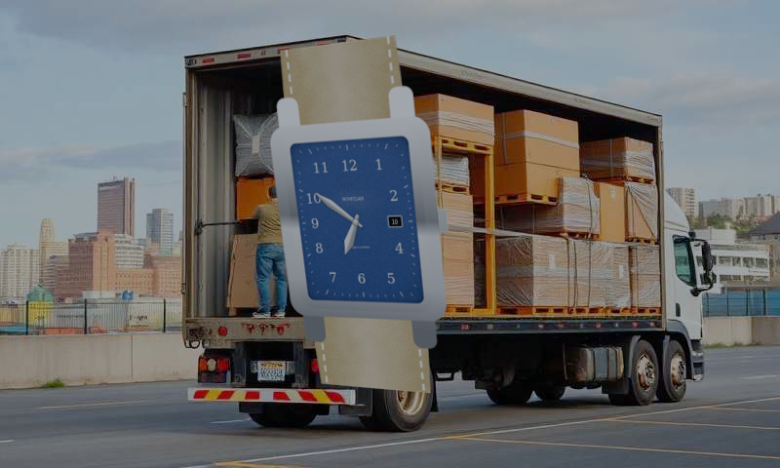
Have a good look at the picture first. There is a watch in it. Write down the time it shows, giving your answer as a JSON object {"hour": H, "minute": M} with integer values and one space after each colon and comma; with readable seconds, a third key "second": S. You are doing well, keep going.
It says {"hour": 6, "minute": 51}
